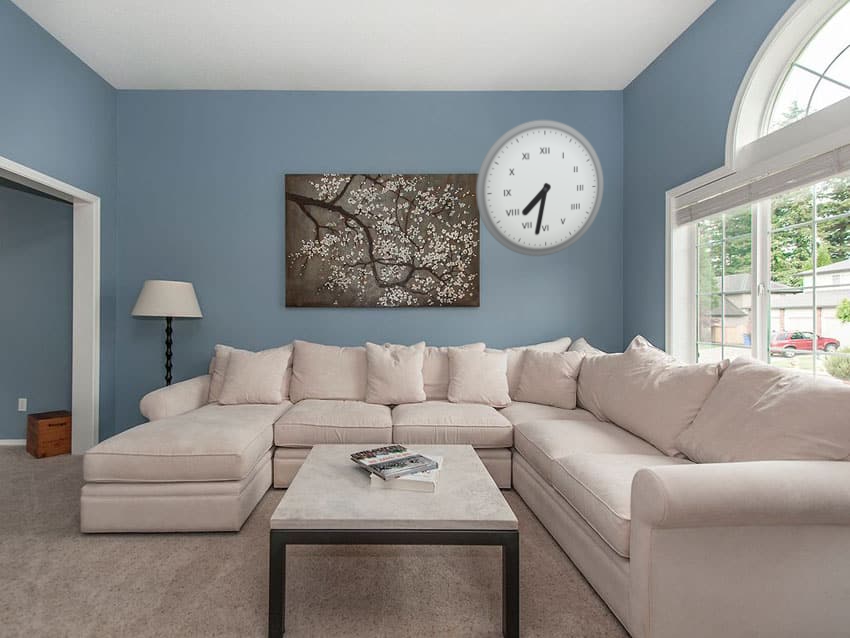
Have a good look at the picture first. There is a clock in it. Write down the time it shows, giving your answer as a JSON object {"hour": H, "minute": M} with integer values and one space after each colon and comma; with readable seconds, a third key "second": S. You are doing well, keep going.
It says {"hour": 7, "minute": 32}
